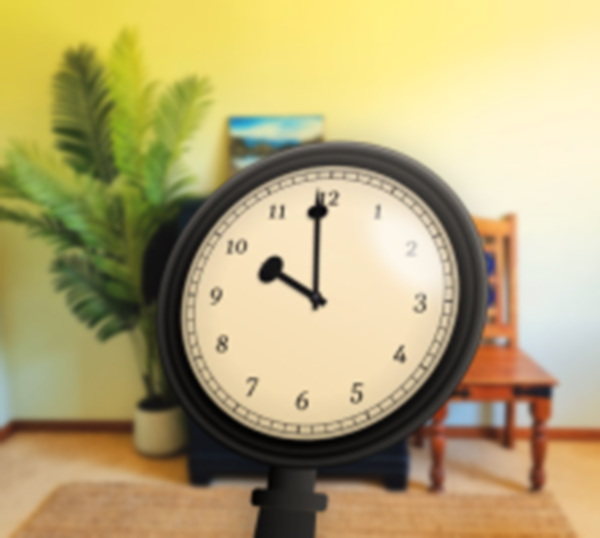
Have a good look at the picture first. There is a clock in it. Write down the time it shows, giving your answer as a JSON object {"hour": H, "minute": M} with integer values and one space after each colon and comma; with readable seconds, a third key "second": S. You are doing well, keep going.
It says {"hour": 9, "minute": 59}
